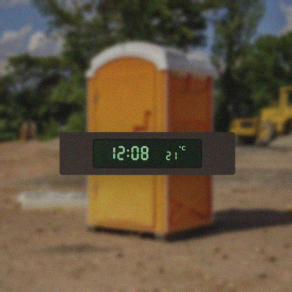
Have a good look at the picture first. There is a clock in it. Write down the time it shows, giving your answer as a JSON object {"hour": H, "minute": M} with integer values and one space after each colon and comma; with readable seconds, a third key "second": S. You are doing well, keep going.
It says {"hour": 12, "minute": 8}
